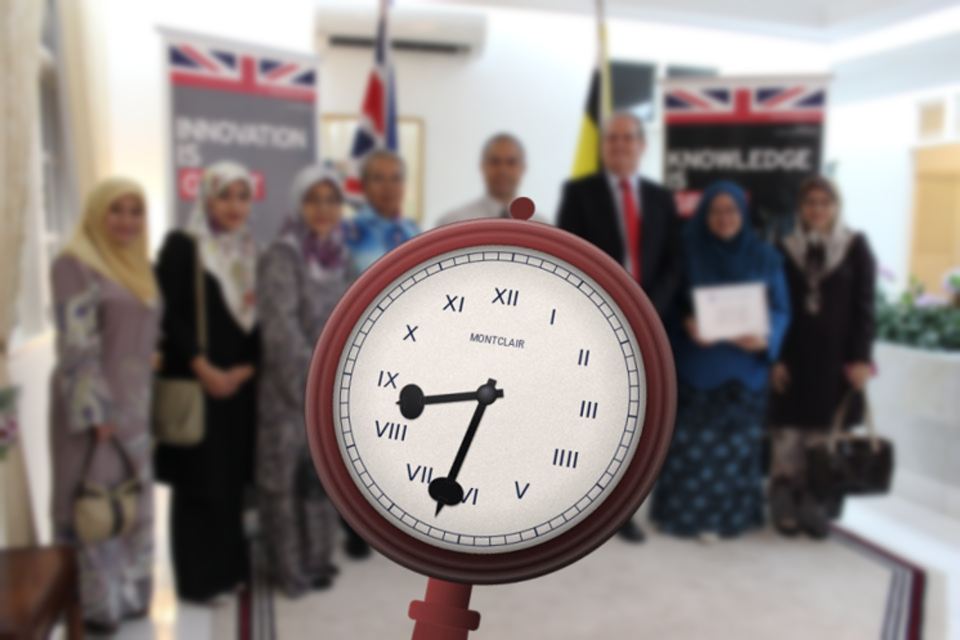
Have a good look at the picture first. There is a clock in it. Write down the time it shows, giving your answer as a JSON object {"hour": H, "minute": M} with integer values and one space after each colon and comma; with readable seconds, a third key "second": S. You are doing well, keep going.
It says {"hour": 8, "minute": 32}
